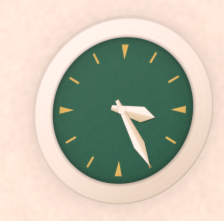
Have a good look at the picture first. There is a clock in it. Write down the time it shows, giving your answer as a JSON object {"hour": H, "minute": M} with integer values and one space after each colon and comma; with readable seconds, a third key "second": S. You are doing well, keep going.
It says {"hour": 3, "minute": 25}
